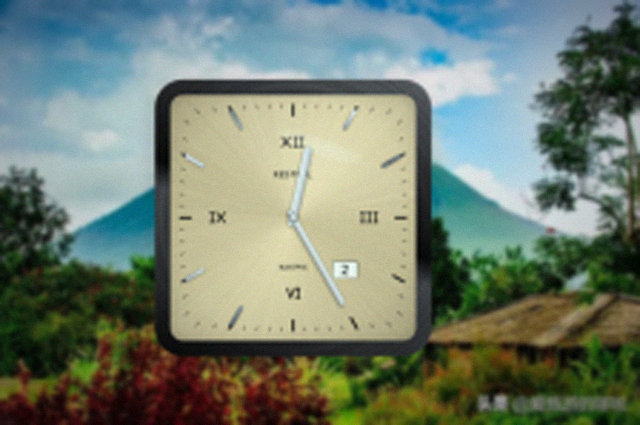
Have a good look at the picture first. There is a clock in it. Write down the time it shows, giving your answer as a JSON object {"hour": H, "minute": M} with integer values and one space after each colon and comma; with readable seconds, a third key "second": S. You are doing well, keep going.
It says {"hour": 12, "minute": 25}
